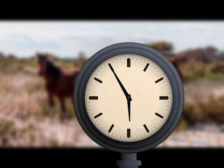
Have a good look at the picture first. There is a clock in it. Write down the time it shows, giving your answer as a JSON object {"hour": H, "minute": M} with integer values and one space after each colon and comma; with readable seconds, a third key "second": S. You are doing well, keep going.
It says {"hour": 5, "minute": 55}
